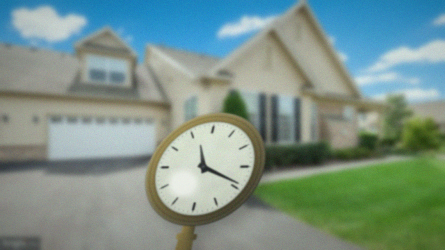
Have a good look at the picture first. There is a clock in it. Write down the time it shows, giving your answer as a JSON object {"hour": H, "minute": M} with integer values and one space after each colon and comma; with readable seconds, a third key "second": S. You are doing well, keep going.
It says {"hour": 11, "minute": 19}
